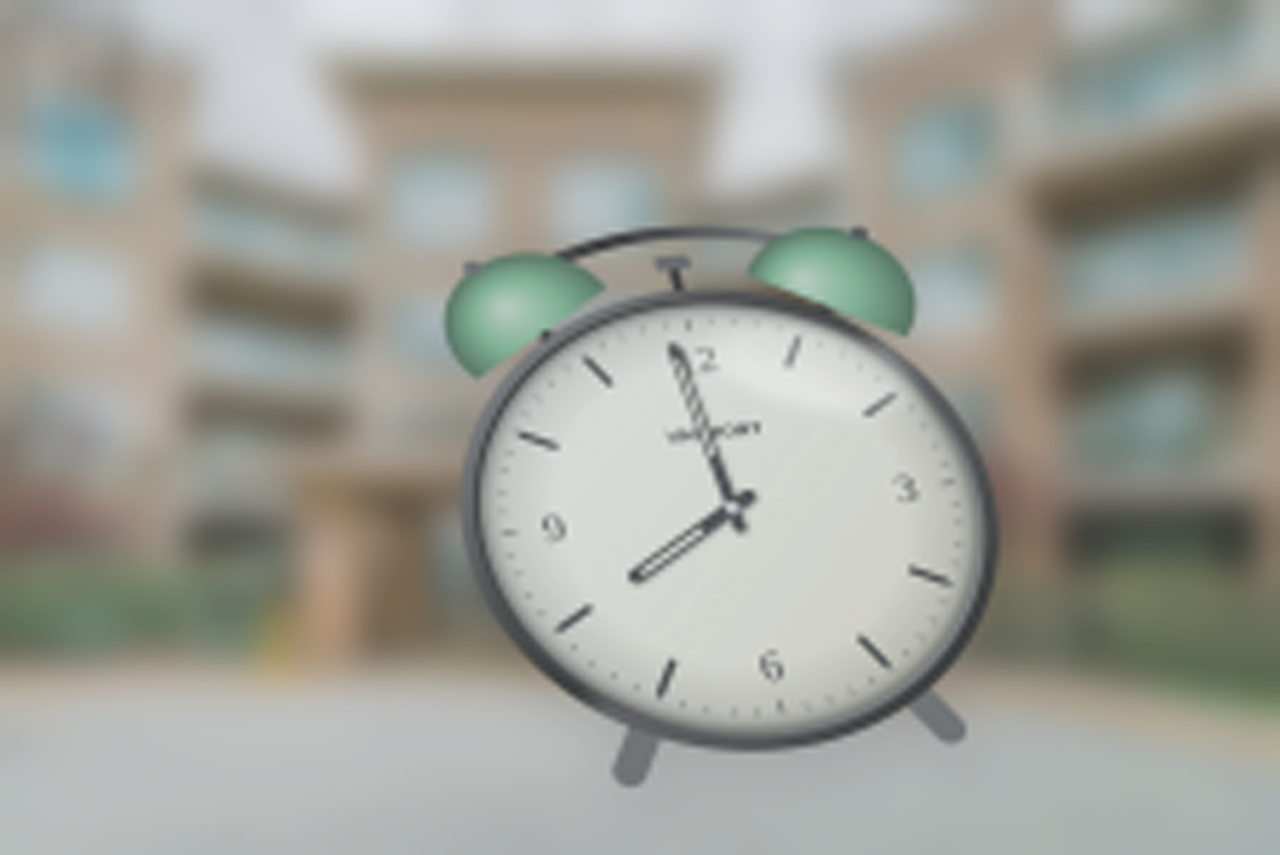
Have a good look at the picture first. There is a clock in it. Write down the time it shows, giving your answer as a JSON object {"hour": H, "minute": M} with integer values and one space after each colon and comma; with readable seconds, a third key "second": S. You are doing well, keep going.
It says {"hour": 7, "minute": 59}
